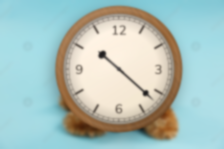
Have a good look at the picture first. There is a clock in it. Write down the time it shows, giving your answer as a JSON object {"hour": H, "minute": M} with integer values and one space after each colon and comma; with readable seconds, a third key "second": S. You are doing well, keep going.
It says {"hour": 10, "minute": 22}
